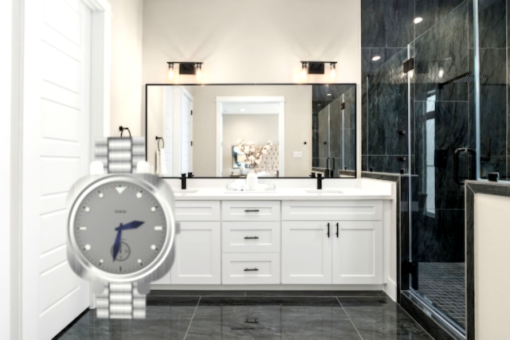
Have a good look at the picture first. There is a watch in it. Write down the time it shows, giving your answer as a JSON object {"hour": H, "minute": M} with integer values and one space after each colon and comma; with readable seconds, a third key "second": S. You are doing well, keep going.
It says {"hour": 2, "minute": 32}
